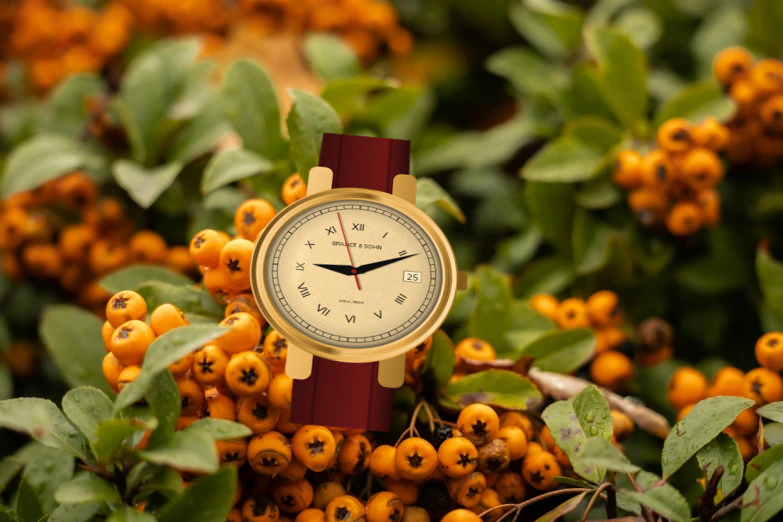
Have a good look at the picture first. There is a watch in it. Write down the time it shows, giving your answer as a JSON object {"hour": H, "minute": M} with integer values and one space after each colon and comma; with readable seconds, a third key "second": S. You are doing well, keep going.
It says {"hour": 9, "minute": 10, "second": 57}
